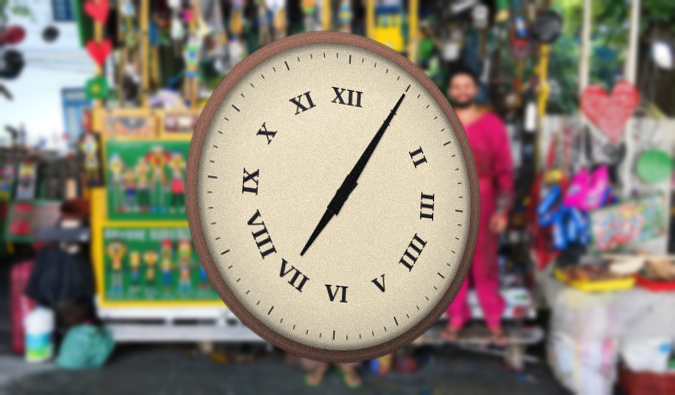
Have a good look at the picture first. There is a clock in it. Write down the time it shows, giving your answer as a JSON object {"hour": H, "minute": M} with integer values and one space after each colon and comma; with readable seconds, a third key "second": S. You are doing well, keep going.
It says {"hour": 7, "minute": 5}
